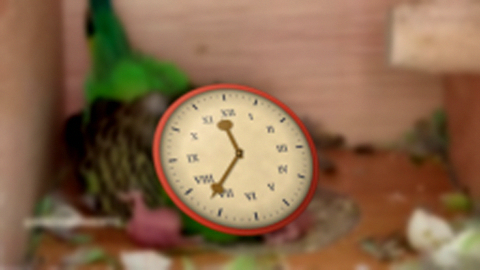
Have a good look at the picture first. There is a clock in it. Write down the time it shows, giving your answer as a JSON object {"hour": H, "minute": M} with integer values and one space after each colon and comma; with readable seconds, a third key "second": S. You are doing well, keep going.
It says {"hour": 11, "minute": 37}
